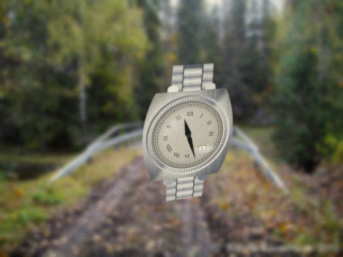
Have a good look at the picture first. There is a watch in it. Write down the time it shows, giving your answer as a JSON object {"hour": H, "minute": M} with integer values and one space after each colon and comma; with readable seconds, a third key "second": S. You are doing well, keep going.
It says {"hour": 11, "minute": 27}
